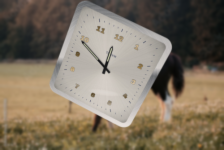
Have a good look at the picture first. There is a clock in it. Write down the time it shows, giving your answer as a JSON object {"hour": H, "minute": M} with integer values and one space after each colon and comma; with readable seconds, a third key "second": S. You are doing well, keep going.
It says {"hour": 11, "minute": 49}
